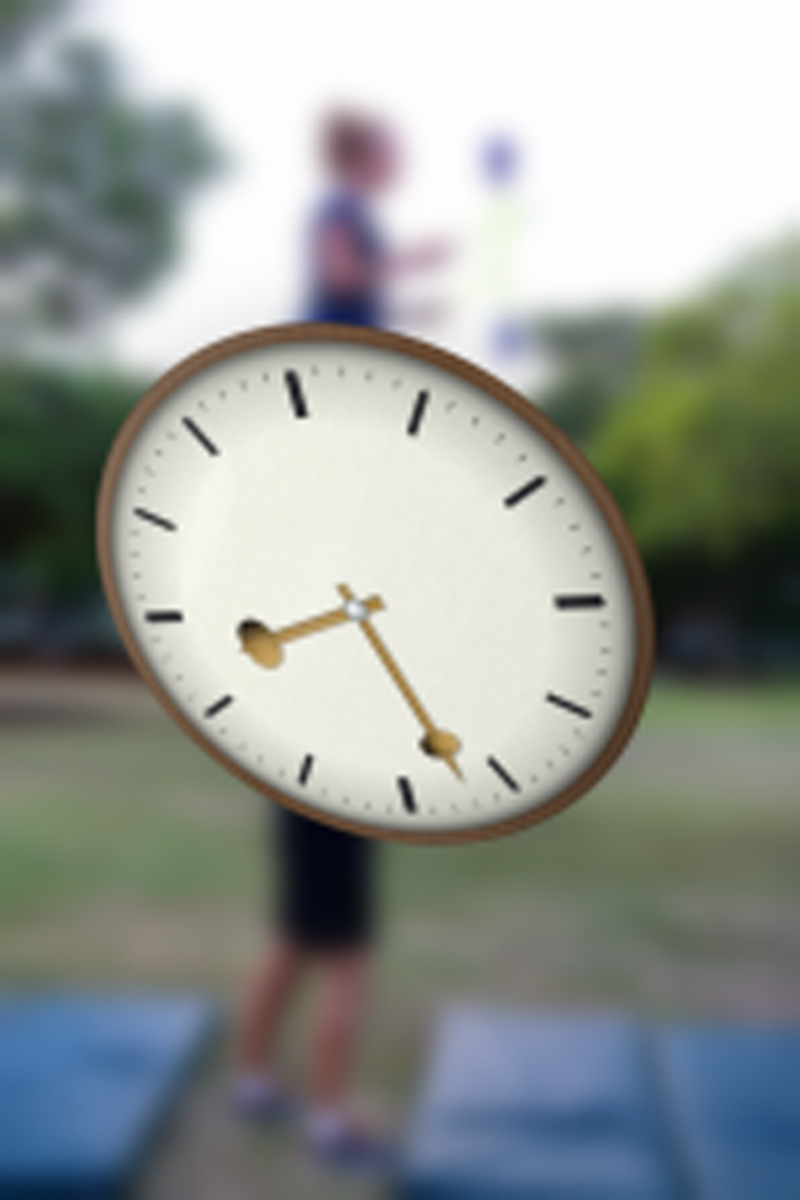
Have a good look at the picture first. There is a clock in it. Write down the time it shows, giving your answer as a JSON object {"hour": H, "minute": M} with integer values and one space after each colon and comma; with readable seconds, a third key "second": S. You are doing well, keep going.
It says {"hour": 8, "minute": 27}
